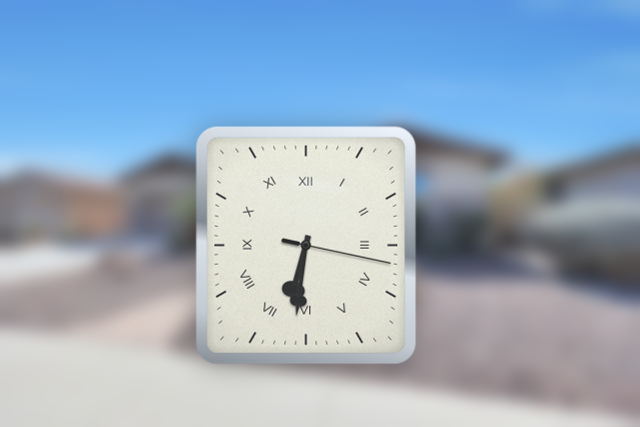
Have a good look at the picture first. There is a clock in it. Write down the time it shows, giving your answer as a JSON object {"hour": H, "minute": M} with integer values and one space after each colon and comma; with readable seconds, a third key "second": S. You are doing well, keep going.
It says {"hour": 6, "minute": 31, "second": 17}
